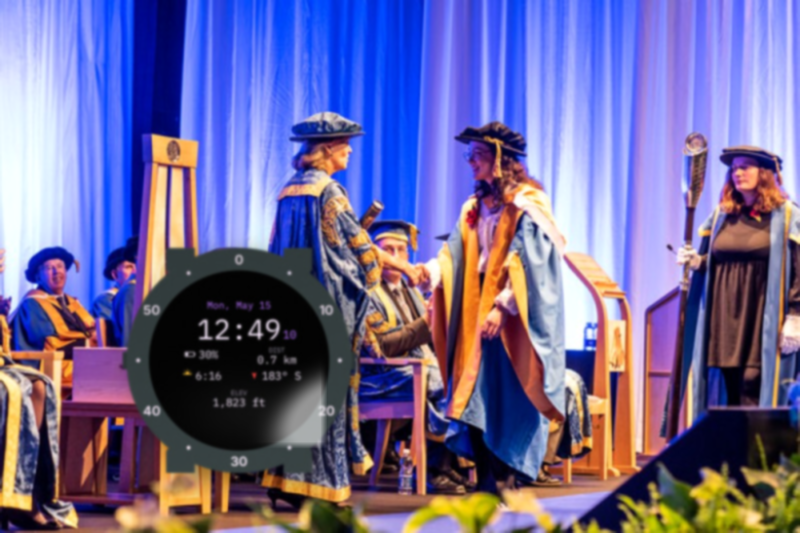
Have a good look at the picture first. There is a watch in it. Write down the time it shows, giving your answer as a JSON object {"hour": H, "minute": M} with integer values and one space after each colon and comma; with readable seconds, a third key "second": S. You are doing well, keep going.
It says {"hour": 12, "minute": 49}
